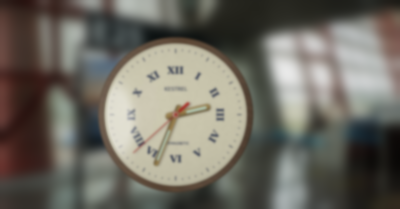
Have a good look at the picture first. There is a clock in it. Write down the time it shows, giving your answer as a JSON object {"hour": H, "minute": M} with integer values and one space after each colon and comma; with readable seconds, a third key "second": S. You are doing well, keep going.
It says {"hour": 2, "minute": 33, "second": 38}
